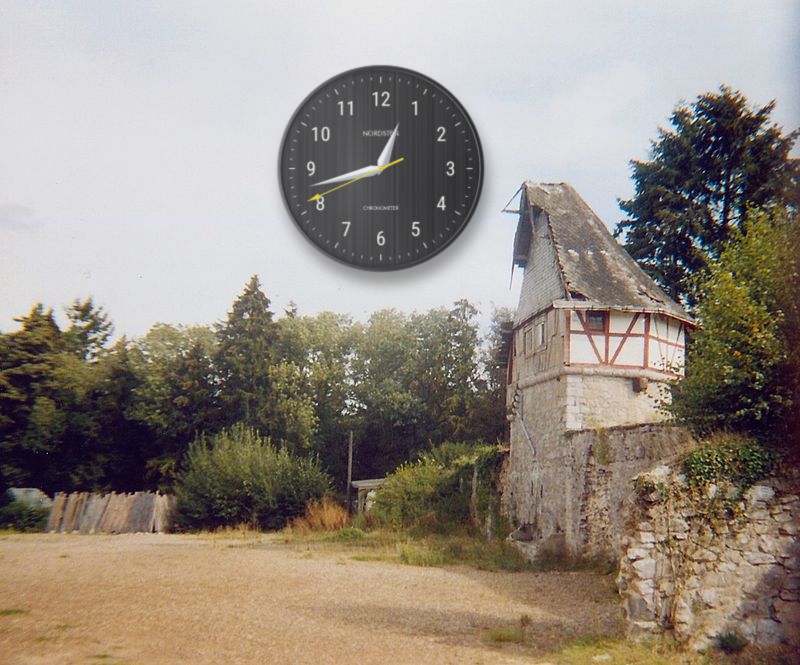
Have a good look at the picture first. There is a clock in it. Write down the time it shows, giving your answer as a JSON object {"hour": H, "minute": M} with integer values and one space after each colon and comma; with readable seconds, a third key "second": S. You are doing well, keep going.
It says {"hour": 12, "minute": 42, "second": 41}
